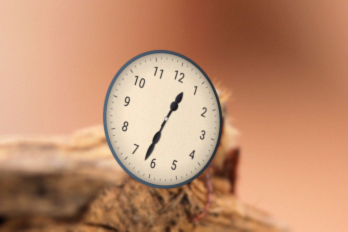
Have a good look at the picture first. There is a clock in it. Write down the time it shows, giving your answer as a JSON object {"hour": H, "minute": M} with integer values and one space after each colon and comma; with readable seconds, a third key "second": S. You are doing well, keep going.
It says {"hour": 12, "minute": 32}
